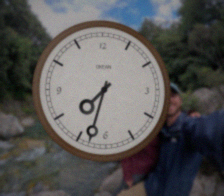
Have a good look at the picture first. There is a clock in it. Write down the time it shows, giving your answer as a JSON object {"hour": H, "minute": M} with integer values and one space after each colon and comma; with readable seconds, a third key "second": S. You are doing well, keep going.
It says {"hour": 7, "minute": 33}
